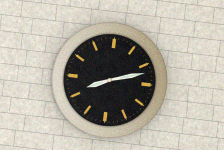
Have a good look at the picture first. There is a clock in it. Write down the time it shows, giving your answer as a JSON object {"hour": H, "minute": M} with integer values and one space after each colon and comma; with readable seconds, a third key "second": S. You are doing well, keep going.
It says {"hour": 8, "minute": 12}
